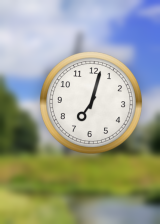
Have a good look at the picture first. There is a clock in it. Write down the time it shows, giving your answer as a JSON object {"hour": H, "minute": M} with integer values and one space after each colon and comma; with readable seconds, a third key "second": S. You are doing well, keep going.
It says {"hour": 7, "minute": 2}
